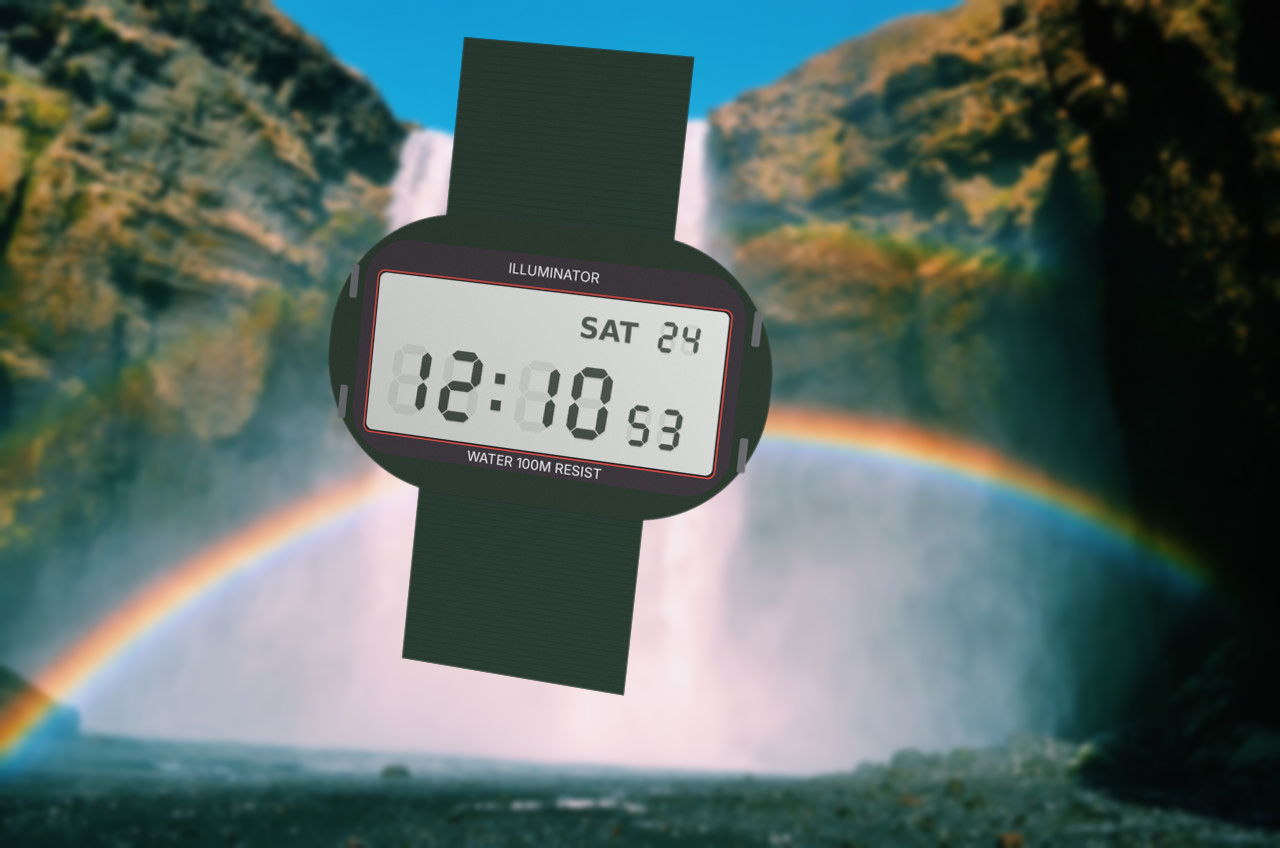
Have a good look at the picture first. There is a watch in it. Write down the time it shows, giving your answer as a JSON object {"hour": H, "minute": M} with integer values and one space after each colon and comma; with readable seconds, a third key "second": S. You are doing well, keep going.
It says {"hour": 12, "minute": 10, "second": 53}
